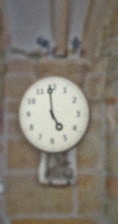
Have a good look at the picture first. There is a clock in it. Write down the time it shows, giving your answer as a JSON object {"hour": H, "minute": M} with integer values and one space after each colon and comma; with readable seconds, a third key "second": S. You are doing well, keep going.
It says {"hour": 4, "minute": 59}
